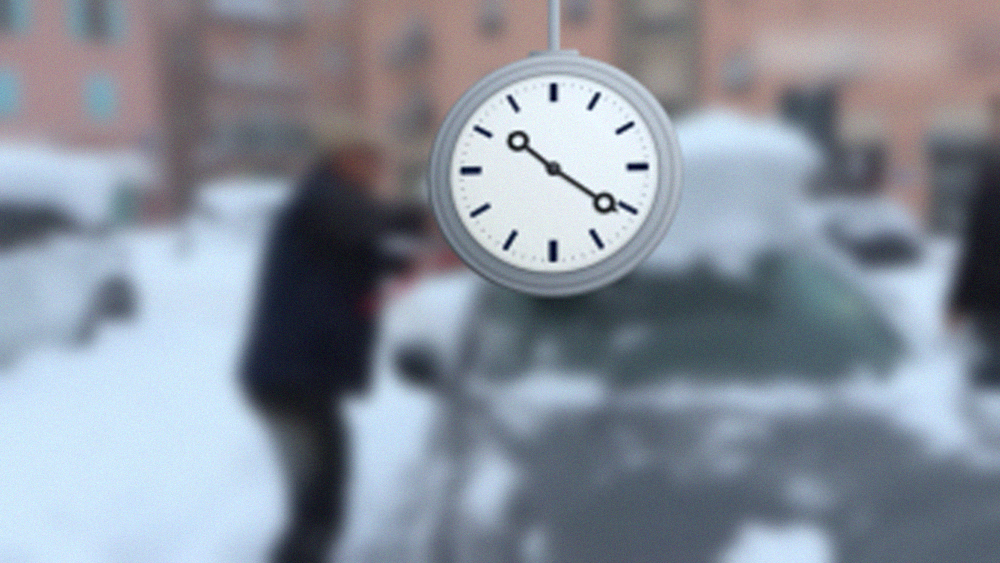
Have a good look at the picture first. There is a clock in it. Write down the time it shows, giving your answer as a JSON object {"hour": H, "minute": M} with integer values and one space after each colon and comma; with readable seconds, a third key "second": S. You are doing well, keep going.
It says {"hour": 10, "minute": 21}
